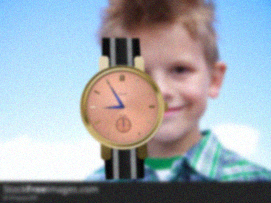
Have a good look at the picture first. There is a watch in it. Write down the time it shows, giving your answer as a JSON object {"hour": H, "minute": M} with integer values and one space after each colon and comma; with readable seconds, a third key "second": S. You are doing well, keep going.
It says {"hour": 8, "minute": 55}
